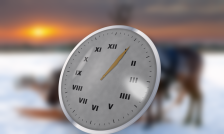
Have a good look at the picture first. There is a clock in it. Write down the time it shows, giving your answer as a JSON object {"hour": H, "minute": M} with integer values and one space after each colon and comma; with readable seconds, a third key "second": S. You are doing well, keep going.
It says {"hour": 1, "minute": 5}
